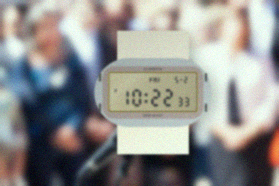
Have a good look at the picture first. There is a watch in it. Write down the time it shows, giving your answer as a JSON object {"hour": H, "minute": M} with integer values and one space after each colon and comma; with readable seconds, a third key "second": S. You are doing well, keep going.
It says {"hour": 10, "minute": 22}
